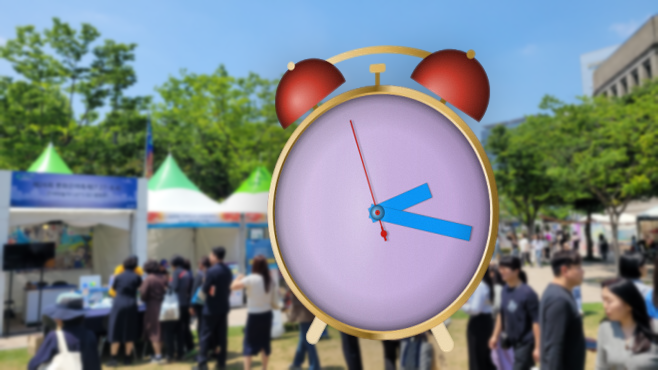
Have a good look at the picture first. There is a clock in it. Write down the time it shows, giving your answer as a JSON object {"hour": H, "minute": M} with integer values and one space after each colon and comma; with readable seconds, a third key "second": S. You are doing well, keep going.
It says {"hour": 2, "minute": 16, "second": 57}
